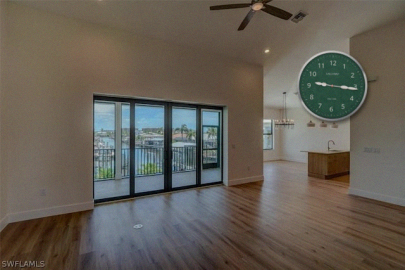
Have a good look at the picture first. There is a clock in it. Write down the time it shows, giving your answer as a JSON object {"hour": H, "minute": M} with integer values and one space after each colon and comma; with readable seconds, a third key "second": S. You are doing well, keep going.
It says {"hour": 9, "minute": 16}
